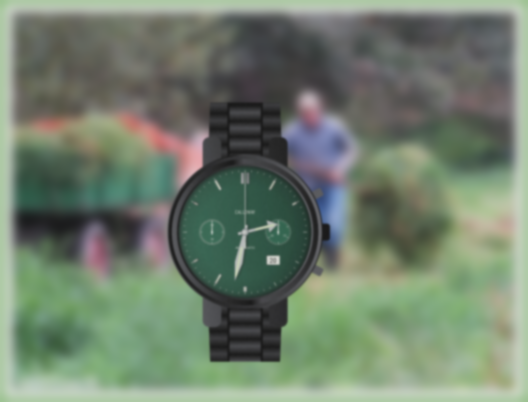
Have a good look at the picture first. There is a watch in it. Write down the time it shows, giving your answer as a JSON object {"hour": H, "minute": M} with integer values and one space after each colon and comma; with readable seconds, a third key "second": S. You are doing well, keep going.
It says {"hour": 2, "minute": 32}
